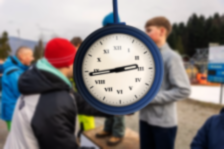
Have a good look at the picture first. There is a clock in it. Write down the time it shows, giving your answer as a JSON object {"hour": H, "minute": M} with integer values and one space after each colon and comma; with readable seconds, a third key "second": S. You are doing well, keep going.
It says {"hour": 2, "minute": 44}
